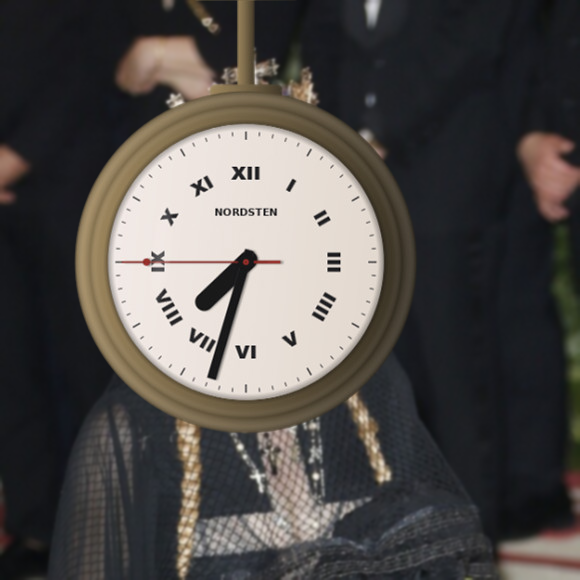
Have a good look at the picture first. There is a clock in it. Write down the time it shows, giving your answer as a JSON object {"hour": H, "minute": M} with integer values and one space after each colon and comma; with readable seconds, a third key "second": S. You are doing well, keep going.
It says {"hour": 7, "minute": 32, "second": 45}
